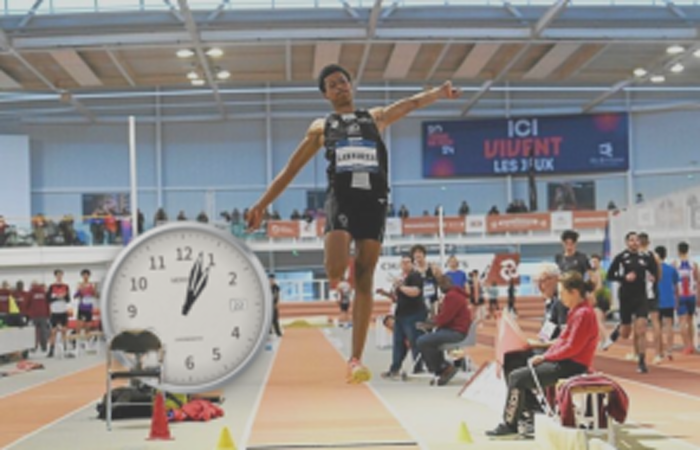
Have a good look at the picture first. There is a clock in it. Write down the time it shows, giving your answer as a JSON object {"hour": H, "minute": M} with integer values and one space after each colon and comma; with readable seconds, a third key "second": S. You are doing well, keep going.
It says {"hour": 1, "minute": 3}
